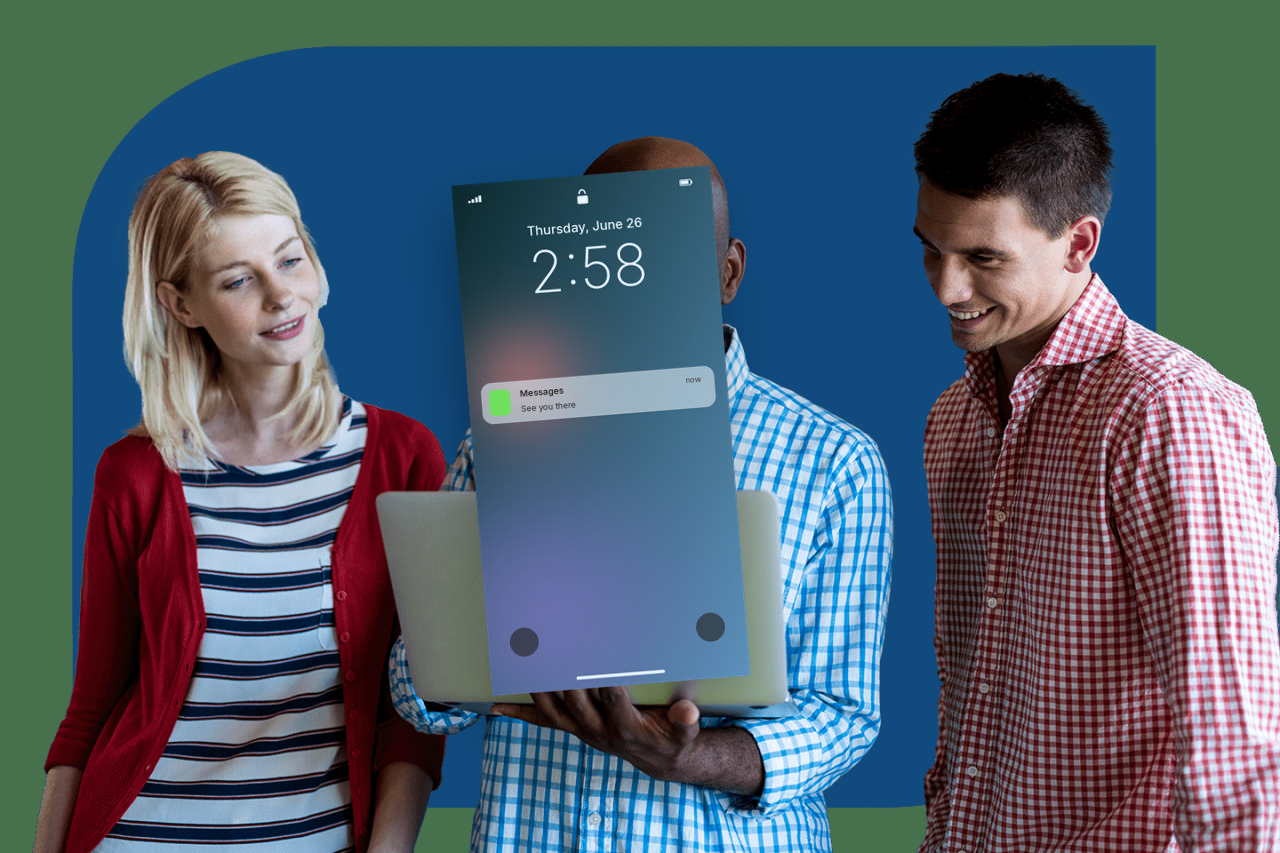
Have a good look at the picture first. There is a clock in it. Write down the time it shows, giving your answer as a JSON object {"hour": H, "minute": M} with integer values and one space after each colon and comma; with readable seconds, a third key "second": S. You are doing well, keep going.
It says {"hour": 2, "minute": 58}
